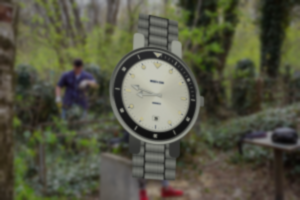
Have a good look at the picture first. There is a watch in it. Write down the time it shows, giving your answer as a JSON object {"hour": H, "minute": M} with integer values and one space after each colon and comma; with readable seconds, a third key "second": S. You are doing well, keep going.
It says {"hour": 8, "minute": 47}
